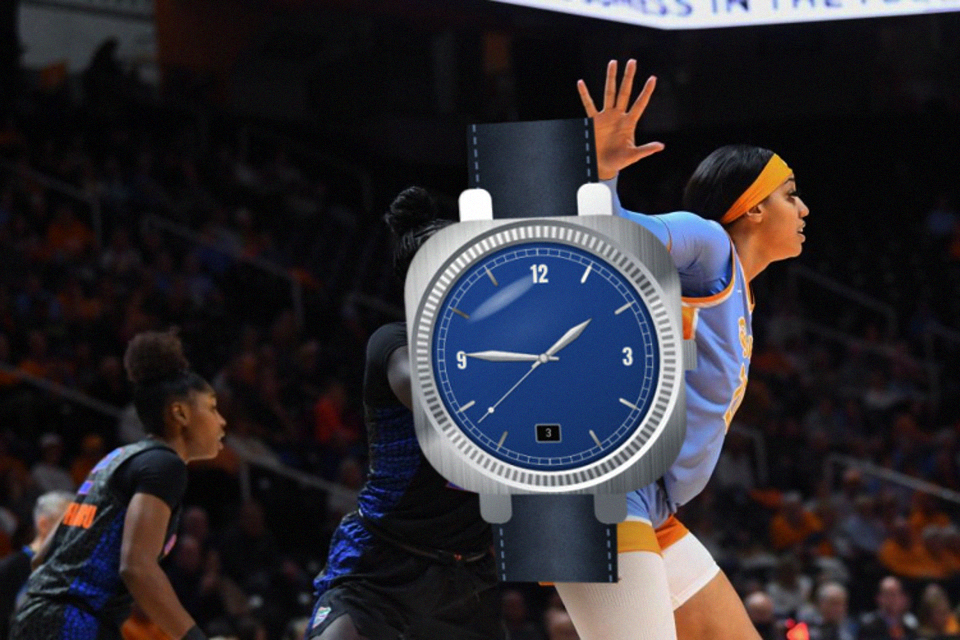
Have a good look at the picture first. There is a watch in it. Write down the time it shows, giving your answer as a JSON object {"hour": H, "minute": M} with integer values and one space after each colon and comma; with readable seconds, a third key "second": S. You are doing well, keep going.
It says {"hour": 1, "minute": 45, "second": 38}
